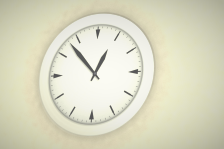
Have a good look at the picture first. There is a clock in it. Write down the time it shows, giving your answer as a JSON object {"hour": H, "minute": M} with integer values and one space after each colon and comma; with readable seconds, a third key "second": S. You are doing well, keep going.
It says {"hour": 12, "minute": 53}
